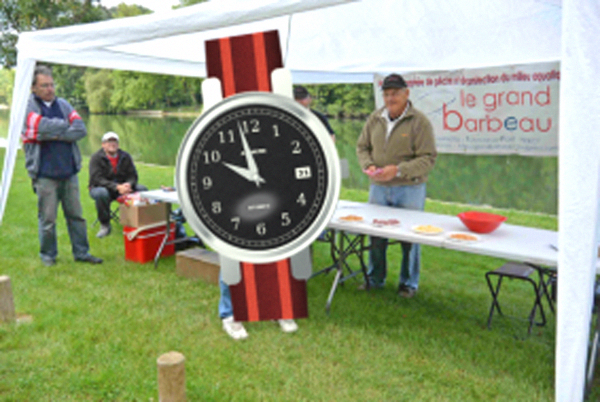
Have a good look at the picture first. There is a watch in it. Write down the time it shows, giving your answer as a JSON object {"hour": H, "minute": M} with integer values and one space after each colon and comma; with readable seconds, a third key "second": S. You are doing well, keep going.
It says {"hour": 9, "minute": 58}
